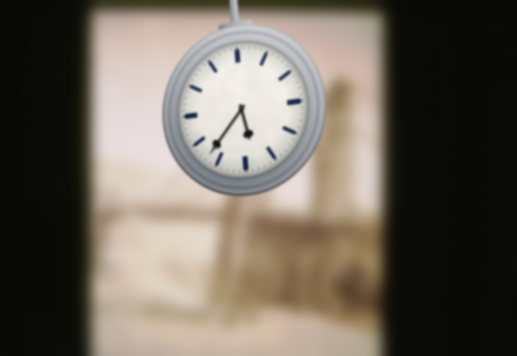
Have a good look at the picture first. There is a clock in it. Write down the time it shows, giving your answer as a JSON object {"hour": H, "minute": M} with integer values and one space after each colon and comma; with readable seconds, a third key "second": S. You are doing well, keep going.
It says {"hour": 5, "minute": 37}
